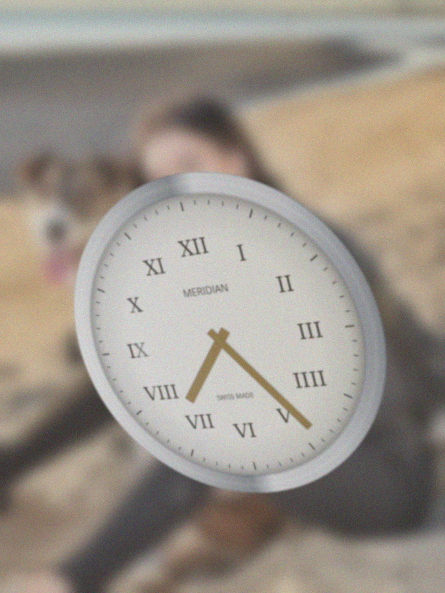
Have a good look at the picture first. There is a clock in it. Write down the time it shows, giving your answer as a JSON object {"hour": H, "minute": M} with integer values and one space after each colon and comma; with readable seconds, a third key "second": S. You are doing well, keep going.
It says {"hour": 7, "minute": 24}
